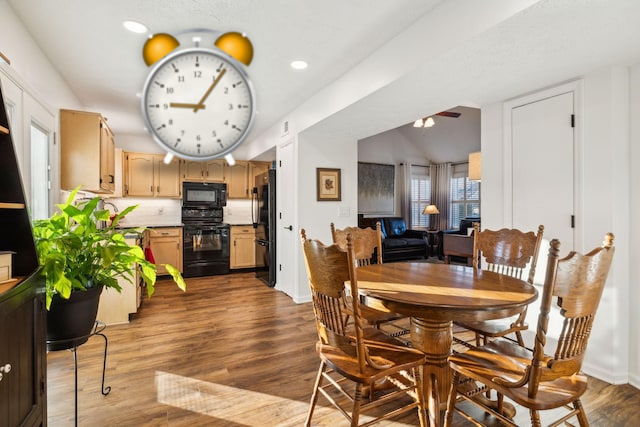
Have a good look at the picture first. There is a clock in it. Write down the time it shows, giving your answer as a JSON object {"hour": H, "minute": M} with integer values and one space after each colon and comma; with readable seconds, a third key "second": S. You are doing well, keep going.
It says {"hour": 9, "minute": 6}
